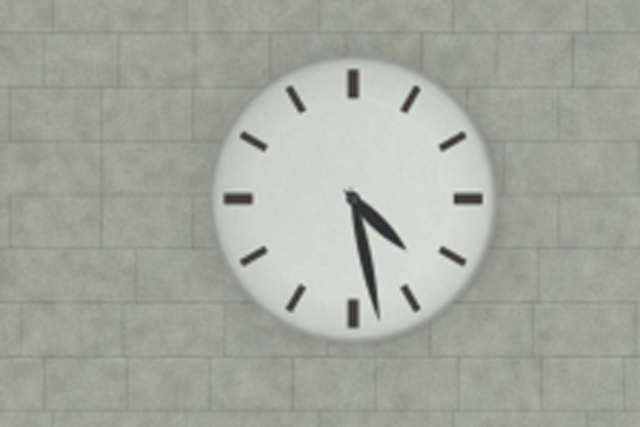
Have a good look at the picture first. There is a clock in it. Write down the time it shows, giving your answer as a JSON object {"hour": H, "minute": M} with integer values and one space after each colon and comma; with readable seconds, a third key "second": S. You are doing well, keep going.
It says {"hour": 4, "minute": 28}
